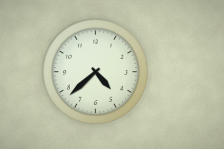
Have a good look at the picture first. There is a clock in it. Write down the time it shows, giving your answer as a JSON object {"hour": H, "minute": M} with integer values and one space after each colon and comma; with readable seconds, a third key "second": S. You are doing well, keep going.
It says {"hour": 4, "minute": 38}
